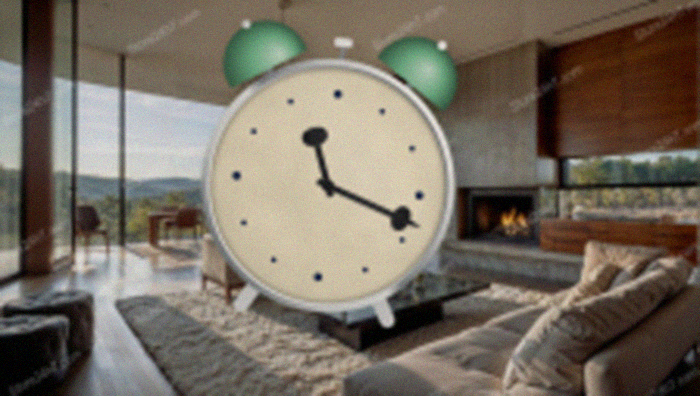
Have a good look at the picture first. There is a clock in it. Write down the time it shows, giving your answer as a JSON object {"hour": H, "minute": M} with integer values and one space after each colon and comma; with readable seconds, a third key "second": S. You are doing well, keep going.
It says {"hour": 11, "minute": 18}
